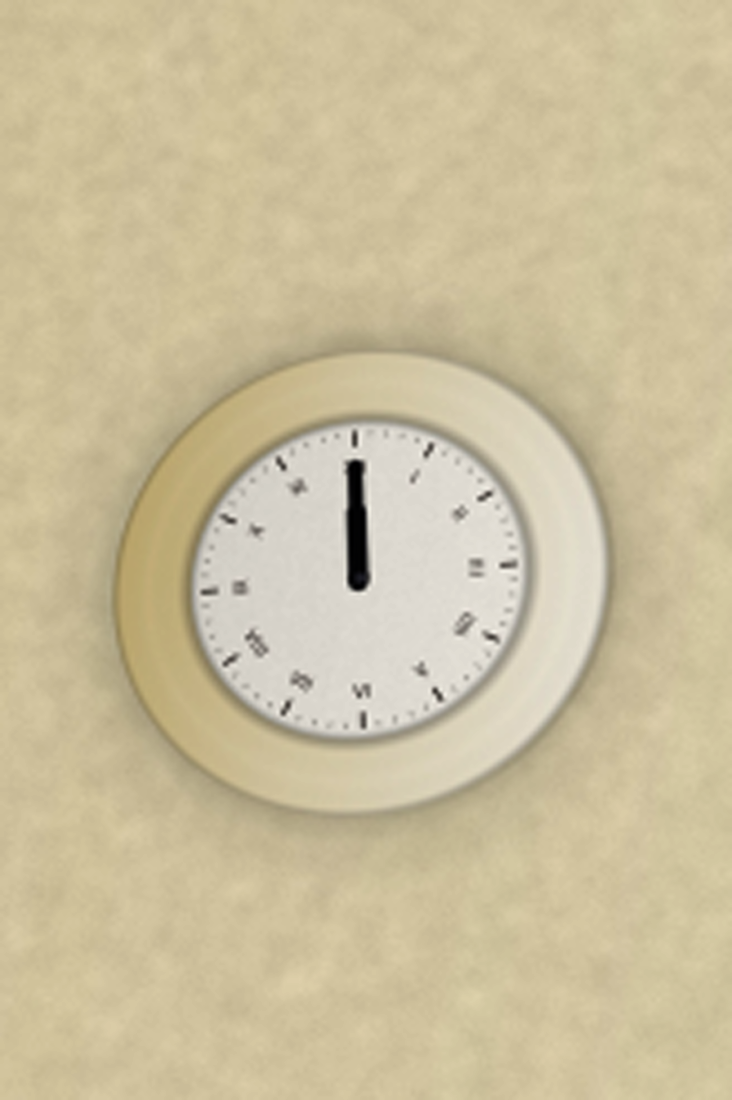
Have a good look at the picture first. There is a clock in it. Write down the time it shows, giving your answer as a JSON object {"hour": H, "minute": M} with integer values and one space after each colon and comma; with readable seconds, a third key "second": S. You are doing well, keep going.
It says {"hour": 12, "minute": 0}
